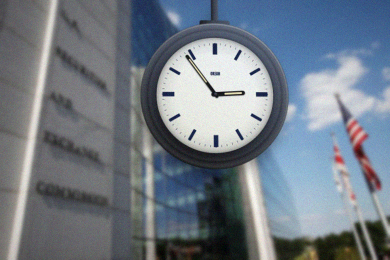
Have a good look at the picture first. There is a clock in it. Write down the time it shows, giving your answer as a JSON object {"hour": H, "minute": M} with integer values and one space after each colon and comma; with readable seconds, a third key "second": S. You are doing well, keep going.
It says {"hour": 2, "minute": 54}
